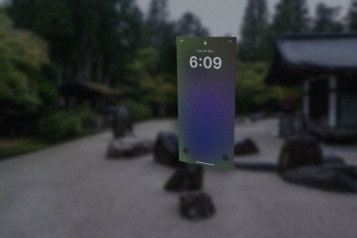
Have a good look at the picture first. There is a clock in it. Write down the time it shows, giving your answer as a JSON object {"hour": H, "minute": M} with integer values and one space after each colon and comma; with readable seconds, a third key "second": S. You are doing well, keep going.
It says {"hour": 6, "minute": 9}
